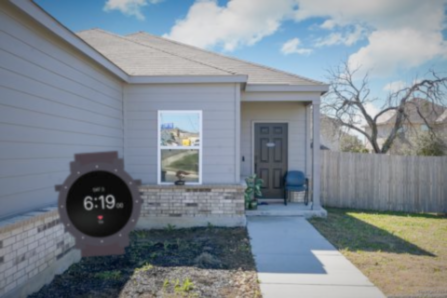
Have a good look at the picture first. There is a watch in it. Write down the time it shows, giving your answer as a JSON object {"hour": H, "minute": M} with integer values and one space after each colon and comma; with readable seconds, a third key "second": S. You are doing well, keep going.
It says {"hour": 6, "minute": 19}
